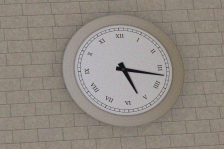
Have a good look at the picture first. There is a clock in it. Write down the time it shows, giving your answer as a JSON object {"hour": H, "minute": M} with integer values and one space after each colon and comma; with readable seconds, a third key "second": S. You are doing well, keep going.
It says {"hour": 5, "minute": 17}
